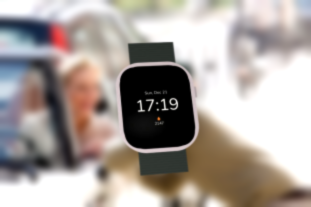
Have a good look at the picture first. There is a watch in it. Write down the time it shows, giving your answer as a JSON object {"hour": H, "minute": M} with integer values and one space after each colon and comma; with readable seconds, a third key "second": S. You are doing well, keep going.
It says {"hour": 17, "minute": 19}
